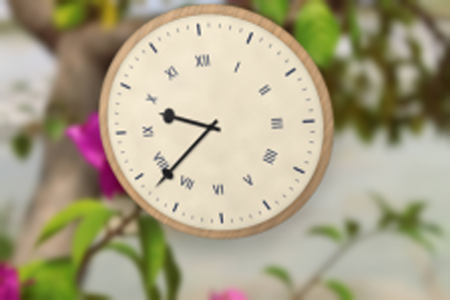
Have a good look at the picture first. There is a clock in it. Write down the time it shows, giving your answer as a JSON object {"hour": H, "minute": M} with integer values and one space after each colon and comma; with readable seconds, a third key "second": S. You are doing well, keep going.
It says {"hour": 9, "minute": 38}
